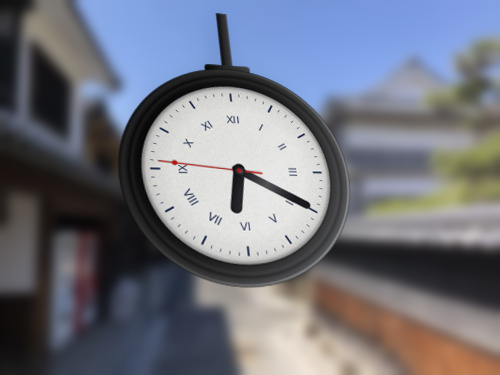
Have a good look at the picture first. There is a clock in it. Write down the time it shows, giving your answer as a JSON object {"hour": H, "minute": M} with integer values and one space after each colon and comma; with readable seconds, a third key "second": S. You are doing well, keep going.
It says {"hour": 6, "minute": 19, "second": 46}
